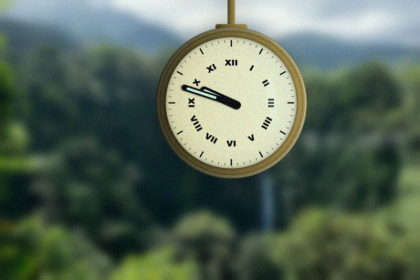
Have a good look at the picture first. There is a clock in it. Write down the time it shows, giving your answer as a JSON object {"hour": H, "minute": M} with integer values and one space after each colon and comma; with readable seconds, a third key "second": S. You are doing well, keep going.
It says {"hour": 9, "minute": 48}
